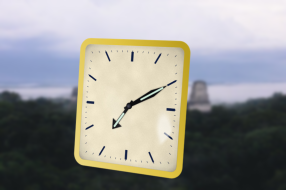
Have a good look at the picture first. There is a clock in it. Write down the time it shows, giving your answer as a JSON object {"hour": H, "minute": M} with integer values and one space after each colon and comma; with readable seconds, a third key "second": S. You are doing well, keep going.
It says {"hour": 7, "minute": 10}
